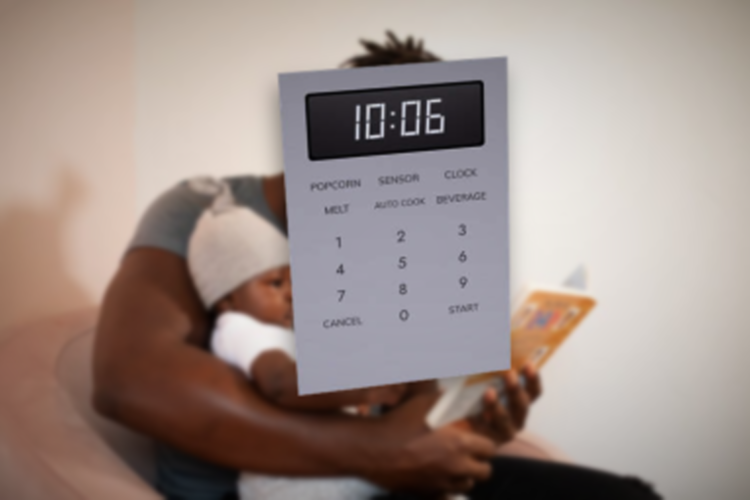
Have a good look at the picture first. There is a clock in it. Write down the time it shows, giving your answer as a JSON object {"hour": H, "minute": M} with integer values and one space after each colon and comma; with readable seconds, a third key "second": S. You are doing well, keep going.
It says {"hour": 10, "minute": 6}
